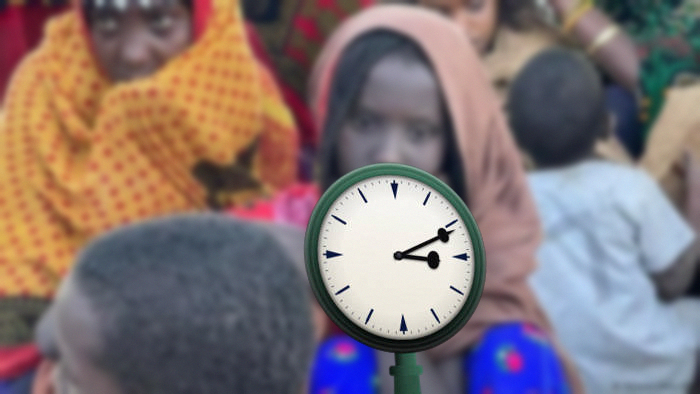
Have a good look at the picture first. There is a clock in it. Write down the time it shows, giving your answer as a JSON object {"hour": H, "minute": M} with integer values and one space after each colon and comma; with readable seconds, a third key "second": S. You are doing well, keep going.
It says {"hour": 3, "minute": 11}
